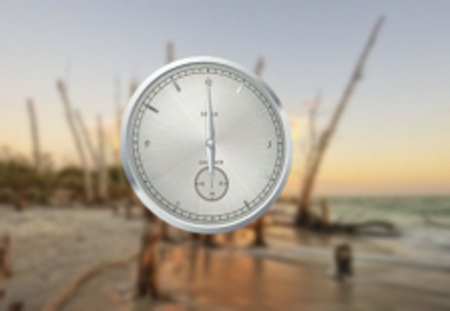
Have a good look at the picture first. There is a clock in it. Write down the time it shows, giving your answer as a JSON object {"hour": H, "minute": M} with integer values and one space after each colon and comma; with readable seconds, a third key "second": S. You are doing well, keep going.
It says {"hour": 6, "minute": 0}
